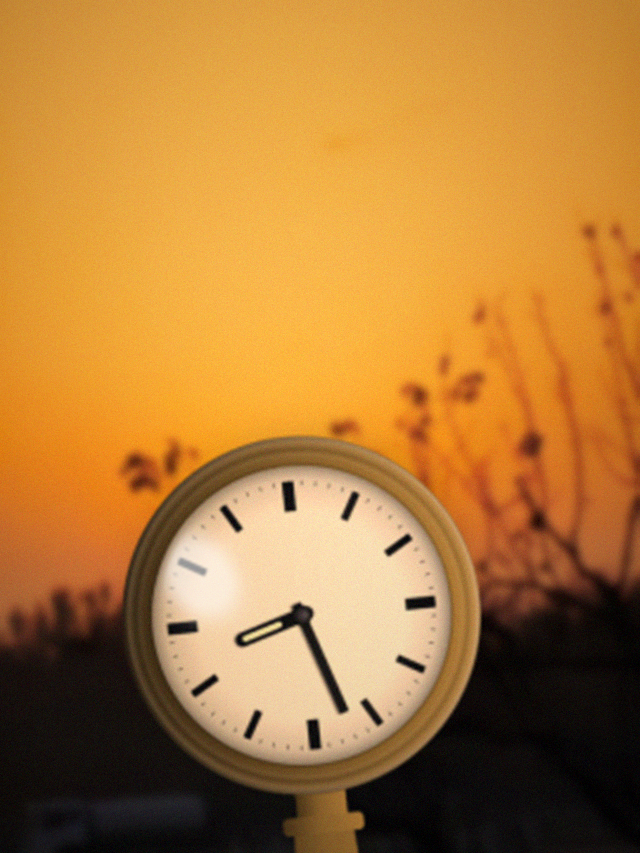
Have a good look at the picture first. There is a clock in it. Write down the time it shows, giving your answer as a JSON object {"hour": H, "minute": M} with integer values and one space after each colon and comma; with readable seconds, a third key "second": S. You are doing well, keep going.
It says {"hour": 8, "minute": 27}
